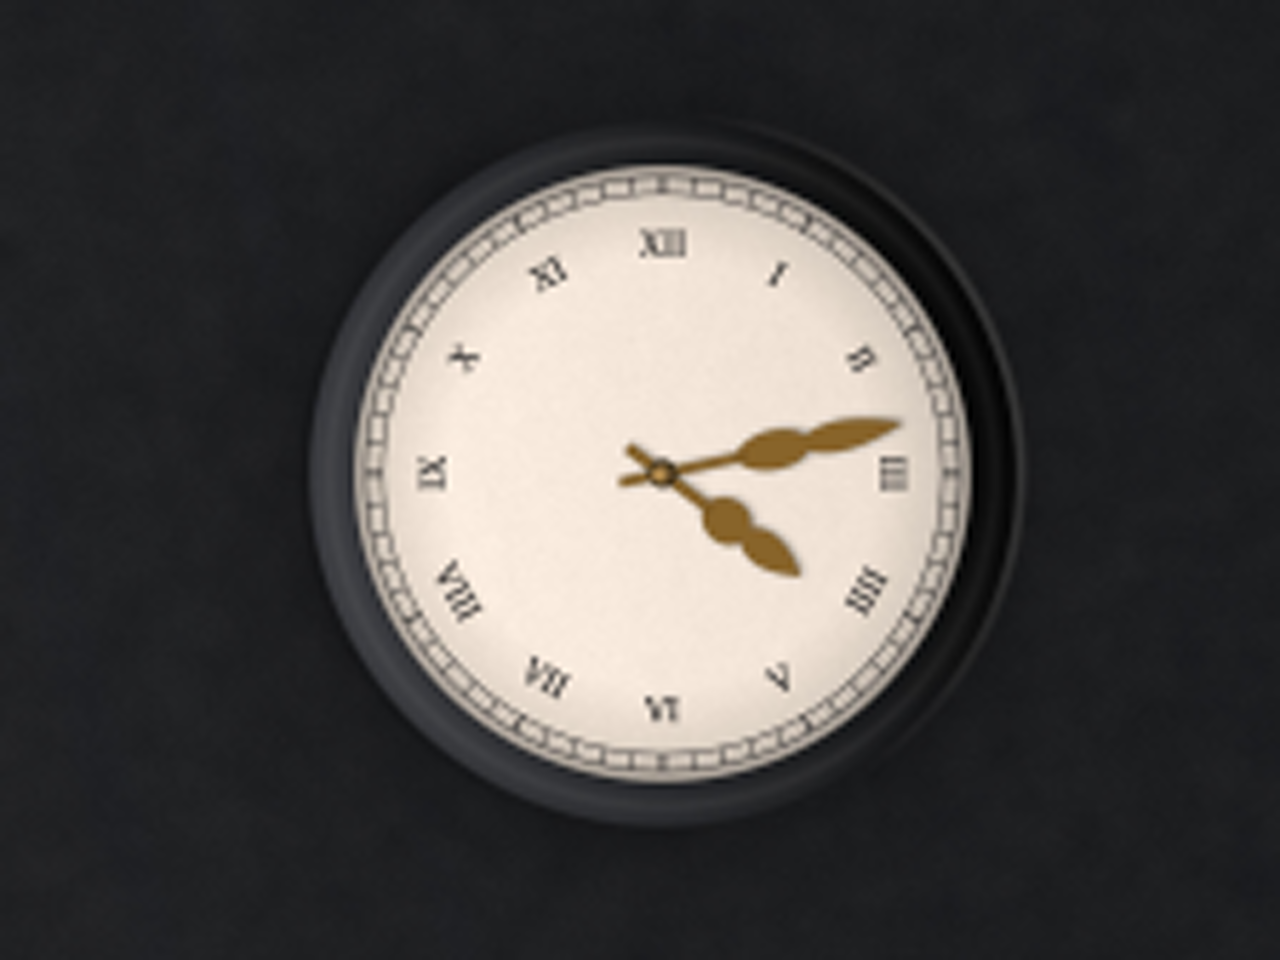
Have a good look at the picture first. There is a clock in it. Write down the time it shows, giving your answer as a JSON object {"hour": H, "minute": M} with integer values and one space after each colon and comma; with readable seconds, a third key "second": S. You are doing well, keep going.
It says {"hour": 4, "minute": 13}
